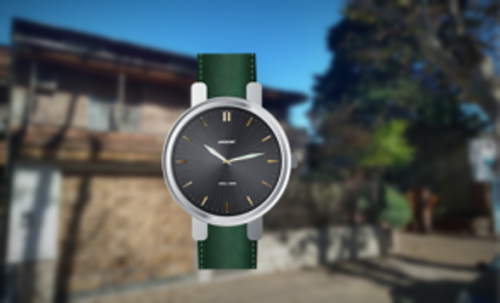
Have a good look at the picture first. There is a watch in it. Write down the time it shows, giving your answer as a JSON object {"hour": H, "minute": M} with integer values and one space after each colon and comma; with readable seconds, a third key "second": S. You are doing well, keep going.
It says {"hour": 10, "minute": 13}
